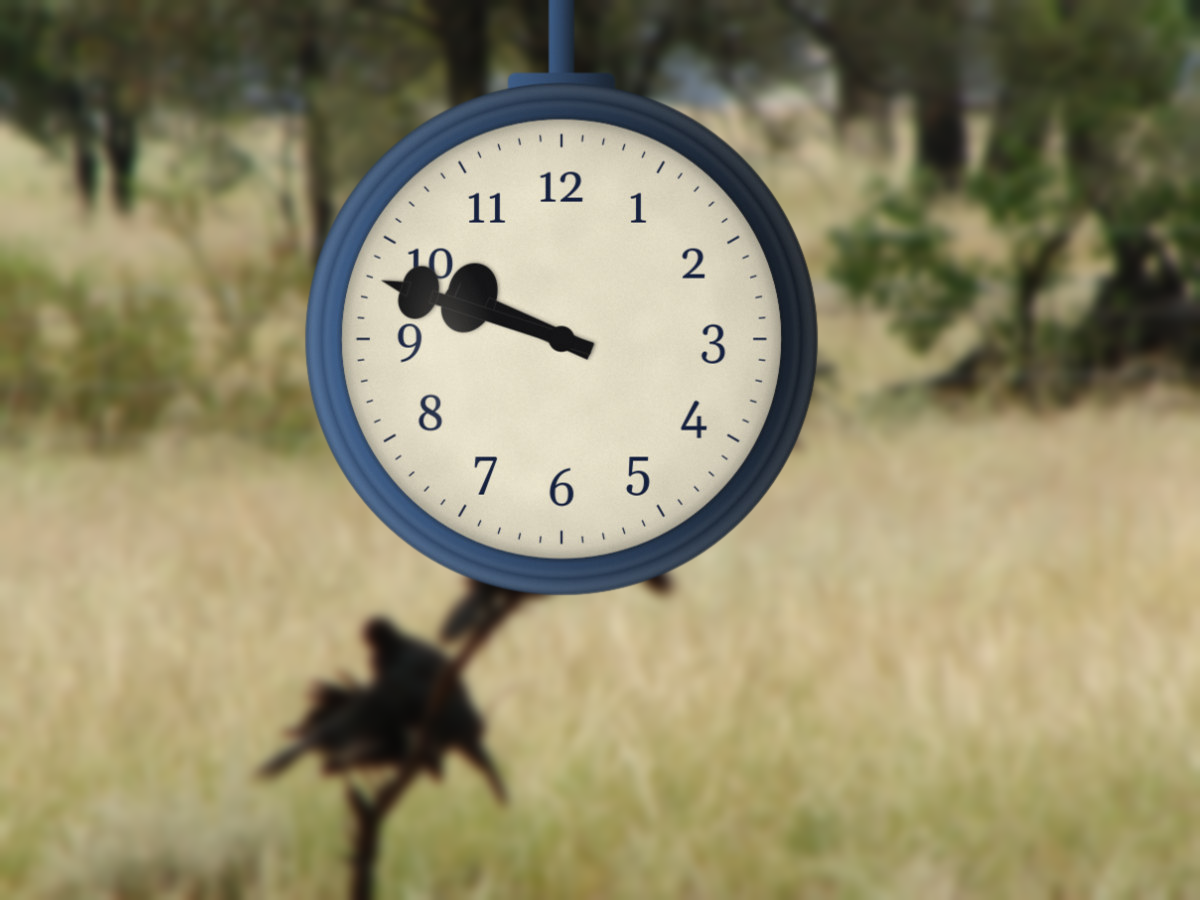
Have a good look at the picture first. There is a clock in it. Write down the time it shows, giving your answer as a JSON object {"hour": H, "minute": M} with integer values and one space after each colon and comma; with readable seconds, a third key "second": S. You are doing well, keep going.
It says {"hour": 9, "minute": 48}
